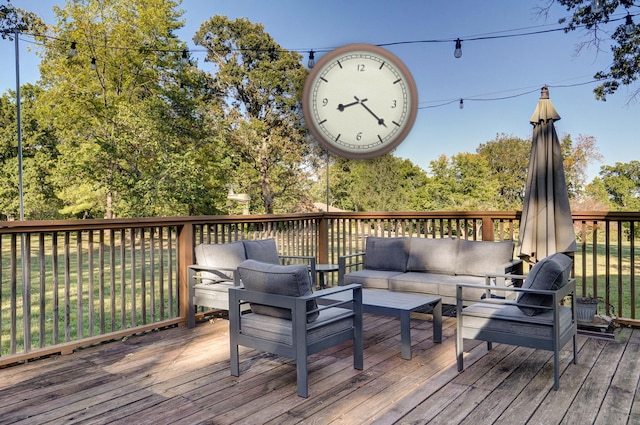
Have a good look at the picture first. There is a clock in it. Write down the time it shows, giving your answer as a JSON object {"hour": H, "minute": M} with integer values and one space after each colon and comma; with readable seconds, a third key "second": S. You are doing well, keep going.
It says {"hour": 8, "minute": 22}
